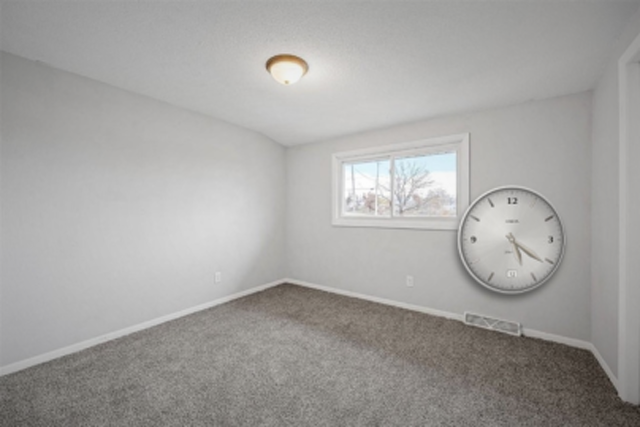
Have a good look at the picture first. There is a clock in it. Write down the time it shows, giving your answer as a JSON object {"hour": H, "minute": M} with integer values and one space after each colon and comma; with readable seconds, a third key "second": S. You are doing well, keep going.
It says {"hour": 5, "minute": 21}
